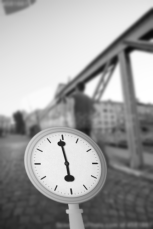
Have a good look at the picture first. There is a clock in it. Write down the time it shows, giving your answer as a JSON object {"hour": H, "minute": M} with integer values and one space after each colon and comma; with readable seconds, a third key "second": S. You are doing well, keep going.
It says {"hour": 5, "minute": 59}
